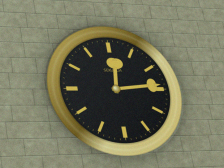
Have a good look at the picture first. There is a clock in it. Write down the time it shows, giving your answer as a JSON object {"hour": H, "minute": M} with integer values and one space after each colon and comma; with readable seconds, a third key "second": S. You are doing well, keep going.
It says {"hour": 12, "minute": 14}
